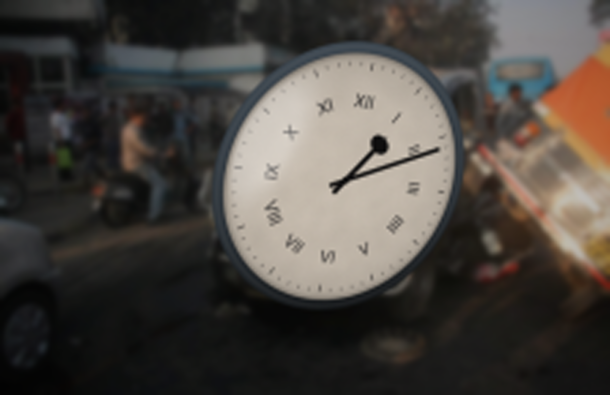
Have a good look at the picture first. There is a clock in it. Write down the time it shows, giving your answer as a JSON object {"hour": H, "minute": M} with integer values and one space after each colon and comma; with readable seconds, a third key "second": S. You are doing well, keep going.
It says {"hour": 1, "minute": 11}
